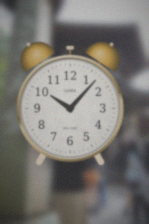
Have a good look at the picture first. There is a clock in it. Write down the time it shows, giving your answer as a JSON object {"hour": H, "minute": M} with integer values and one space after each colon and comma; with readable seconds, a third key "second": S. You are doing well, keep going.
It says {"hour": 10, "minute": 7}
